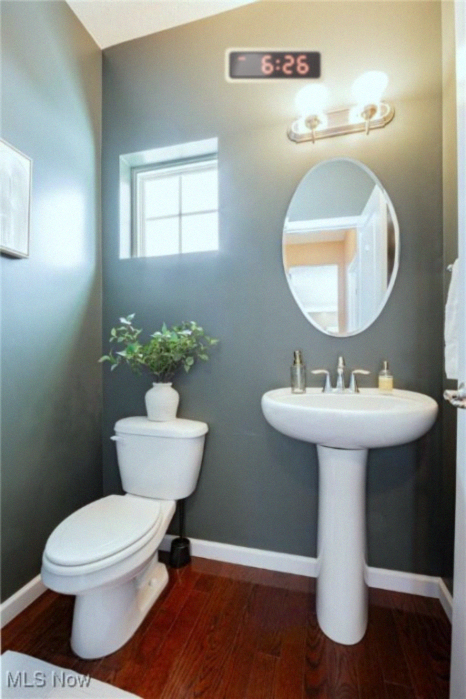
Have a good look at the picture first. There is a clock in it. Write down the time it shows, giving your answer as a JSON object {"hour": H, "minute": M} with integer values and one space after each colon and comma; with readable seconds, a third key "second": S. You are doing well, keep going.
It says {"hour": 6, "minute": 26}
